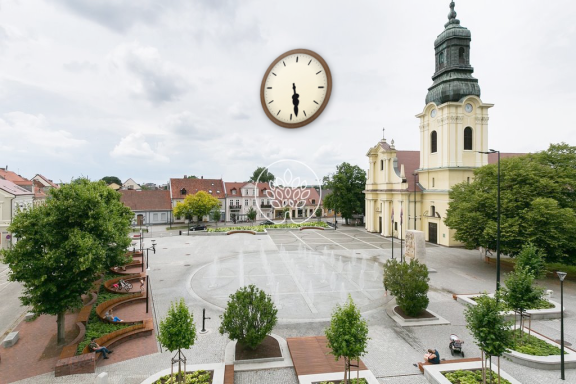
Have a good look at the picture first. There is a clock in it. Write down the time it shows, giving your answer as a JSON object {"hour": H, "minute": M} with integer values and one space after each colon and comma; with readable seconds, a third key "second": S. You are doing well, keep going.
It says {"hour": 5, "minute": 28}
